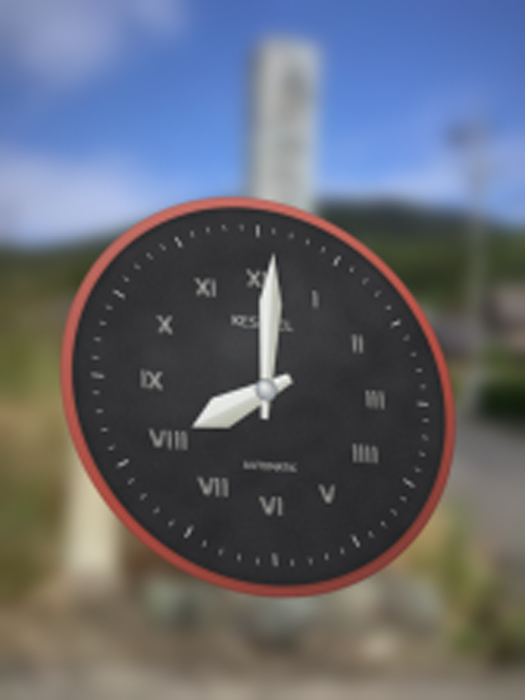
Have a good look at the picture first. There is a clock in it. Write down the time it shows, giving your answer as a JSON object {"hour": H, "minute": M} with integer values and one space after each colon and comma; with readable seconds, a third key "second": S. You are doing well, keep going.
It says {"hour": 8, "minute": 1}
